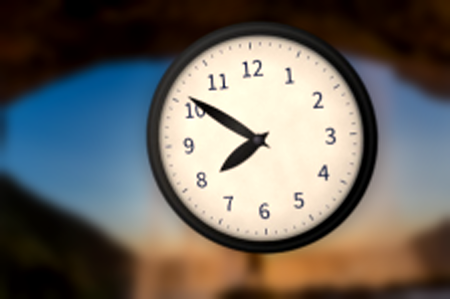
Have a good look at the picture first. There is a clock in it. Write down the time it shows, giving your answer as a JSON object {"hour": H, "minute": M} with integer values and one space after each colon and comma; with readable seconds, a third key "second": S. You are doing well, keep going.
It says {"hour": 7, "minute": 51}
